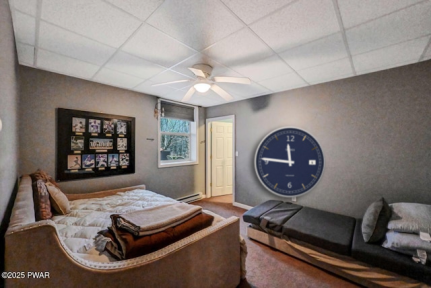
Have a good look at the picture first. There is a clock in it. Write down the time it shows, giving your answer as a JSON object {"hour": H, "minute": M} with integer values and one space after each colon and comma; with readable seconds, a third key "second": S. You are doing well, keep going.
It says {"hour": 11, "minute": 46}
